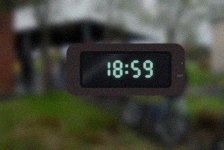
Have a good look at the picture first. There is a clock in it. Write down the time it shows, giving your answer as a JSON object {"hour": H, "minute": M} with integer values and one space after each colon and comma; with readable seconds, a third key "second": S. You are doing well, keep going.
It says {"hour": 18, "minute": 59}
